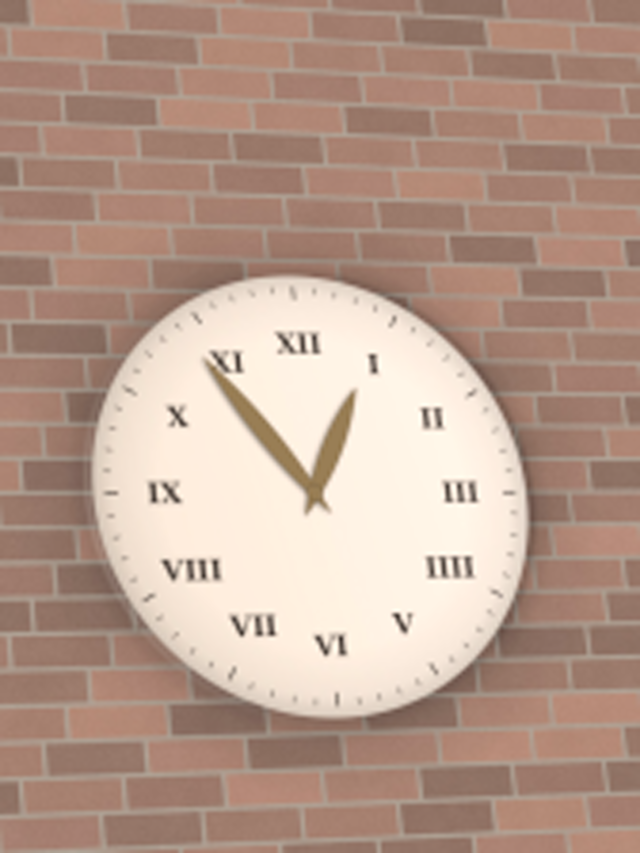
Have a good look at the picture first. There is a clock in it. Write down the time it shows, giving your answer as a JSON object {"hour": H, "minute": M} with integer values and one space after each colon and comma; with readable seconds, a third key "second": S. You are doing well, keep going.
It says {"hour": 12, "minute": 54}
